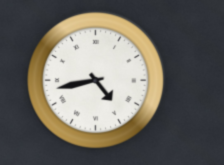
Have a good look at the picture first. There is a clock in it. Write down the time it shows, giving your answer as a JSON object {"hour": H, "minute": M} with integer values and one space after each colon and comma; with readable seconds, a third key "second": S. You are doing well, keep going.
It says {"hour": 4, "minute": 43}
